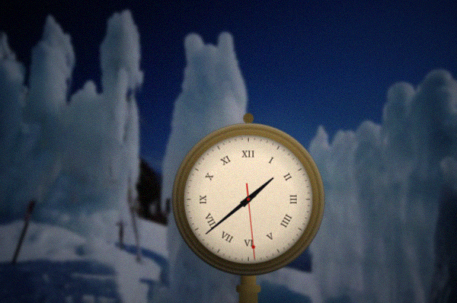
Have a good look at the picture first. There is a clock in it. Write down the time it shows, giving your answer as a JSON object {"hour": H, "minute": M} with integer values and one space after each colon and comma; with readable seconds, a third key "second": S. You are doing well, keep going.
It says {"hour": 1, "minute": 38, "second": 29}
